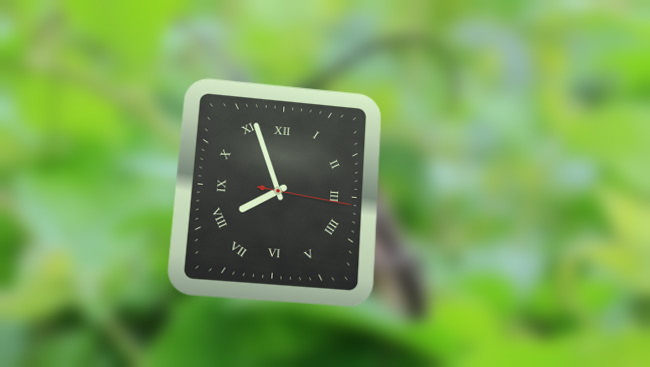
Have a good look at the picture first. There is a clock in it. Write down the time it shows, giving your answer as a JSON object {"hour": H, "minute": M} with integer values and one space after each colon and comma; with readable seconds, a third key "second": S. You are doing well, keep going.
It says {"hour": 7, "minute": 56, "second": 16}
